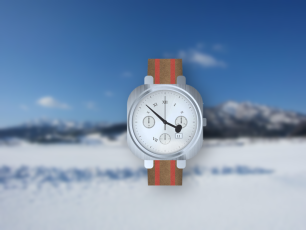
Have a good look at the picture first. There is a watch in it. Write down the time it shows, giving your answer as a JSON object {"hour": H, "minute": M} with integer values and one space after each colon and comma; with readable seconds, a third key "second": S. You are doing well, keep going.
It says {"hour": 3, "minute": 52}
